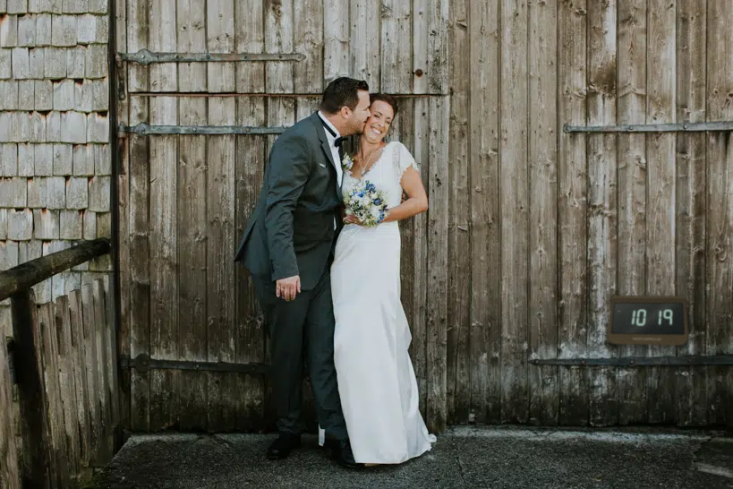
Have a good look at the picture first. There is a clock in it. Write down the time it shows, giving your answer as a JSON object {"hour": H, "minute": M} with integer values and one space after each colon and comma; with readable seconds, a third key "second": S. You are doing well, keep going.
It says {"hour": 10, "minute": 19}
